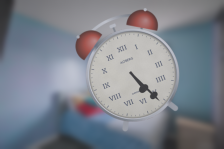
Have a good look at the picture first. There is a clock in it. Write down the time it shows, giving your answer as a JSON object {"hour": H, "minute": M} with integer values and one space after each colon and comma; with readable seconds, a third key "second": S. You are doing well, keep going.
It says {"hour": 5, "minute": 26}
